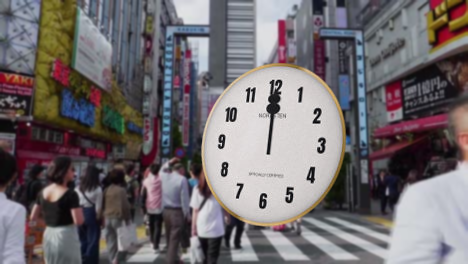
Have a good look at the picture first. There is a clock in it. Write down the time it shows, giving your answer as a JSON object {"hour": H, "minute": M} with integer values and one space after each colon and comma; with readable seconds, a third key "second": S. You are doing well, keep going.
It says {"hour": 12, "minute": 0}
